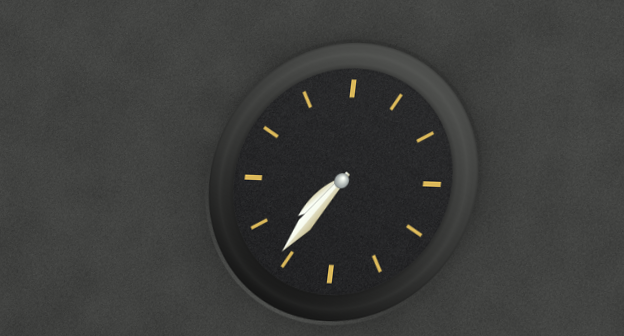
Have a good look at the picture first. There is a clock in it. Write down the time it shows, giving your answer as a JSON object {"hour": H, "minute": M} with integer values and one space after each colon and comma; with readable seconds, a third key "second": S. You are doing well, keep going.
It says {"hour": 7, "minute": 36}
